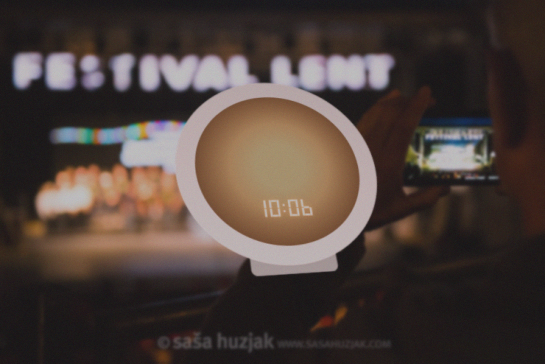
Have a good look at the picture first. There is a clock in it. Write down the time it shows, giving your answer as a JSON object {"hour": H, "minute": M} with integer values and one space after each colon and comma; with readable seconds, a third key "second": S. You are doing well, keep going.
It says {"hour": 10, "minute": 6}
